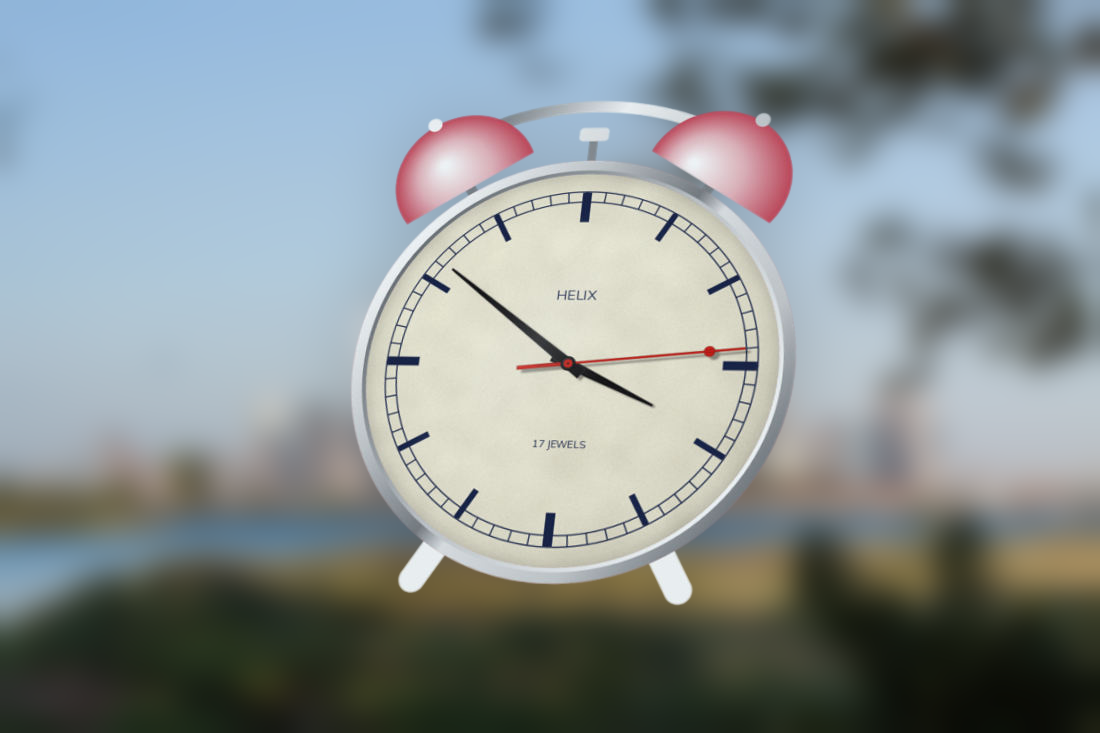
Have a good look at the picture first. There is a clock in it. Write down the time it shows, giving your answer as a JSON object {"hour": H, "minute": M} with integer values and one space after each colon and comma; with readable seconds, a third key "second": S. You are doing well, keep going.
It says {"hour": 3, "minute": 51, "second": 14}
